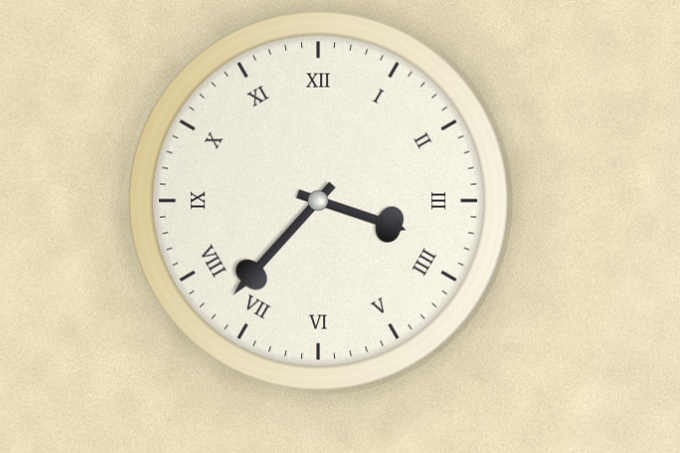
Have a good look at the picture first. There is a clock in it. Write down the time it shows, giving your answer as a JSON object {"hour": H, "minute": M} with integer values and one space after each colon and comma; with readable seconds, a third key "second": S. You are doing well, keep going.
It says {"hour": 3, "minute": 37}
